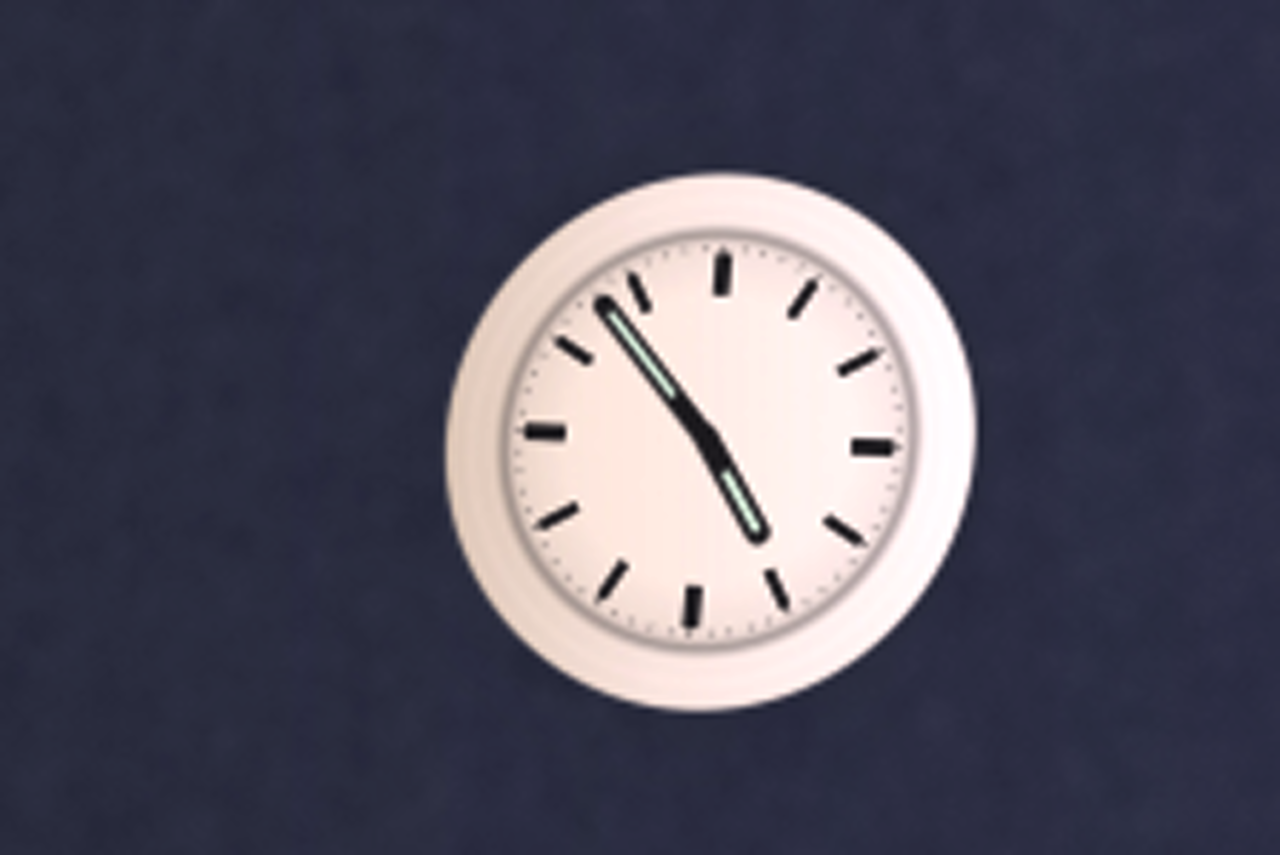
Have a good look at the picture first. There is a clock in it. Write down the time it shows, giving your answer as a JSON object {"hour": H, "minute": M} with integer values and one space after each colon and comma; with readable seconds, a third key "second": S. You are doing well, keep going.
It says {"hour": 4, "minute": 53}
